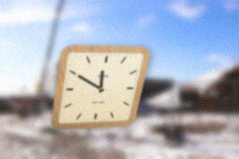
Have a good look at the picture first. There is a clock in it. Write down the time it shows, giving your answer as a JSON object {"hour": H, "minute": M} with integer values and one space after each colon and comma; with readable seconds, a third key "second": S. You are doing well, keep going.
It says {"hour": 11, "minute": 50}
